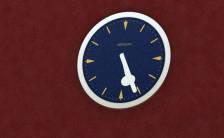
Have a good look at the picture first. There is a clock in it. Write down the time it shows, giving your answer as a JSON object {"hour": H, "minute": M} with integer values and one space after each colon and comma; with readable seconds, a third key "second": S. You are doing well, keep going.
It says {"hour": 5, "minute": 26}
